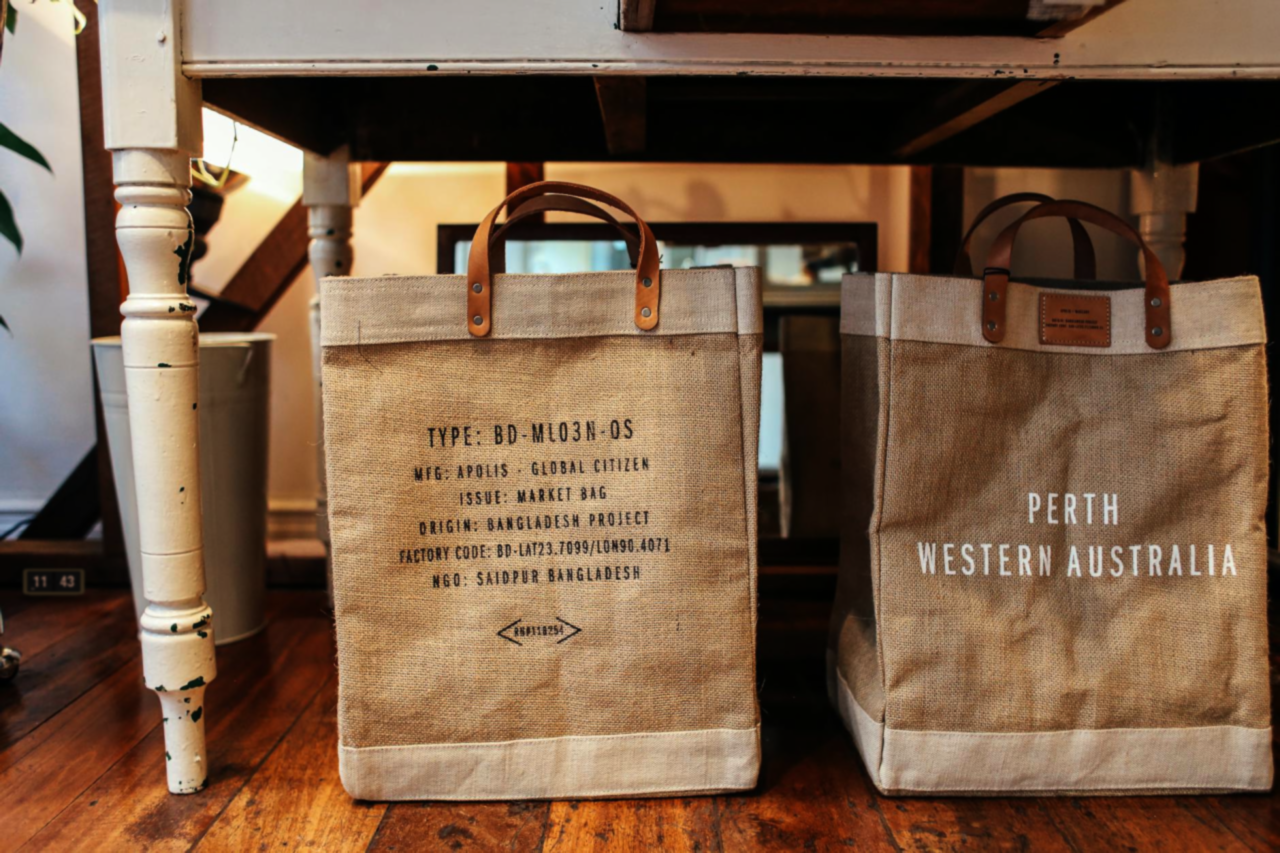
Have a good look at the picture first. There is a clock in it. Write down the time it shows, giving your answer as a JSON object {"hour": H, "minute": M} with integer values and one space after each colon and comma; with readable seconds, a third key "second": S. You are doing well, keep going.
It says {"hour": 11, "minute": 43}
